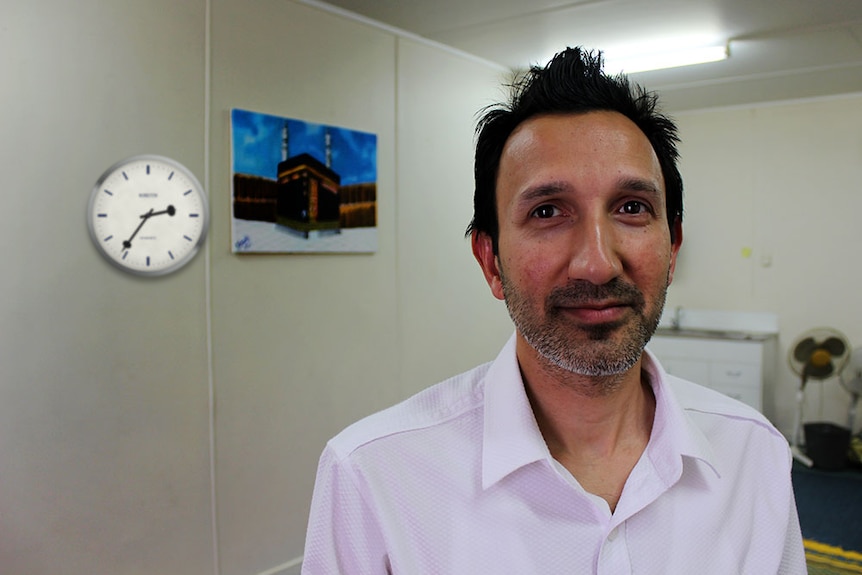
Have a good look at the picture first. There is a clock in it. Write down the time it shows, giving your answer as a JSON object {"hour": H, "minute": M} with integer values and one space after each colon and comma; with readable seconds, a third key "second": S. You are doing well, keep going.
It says {"hour": 2, "minute": 36}
